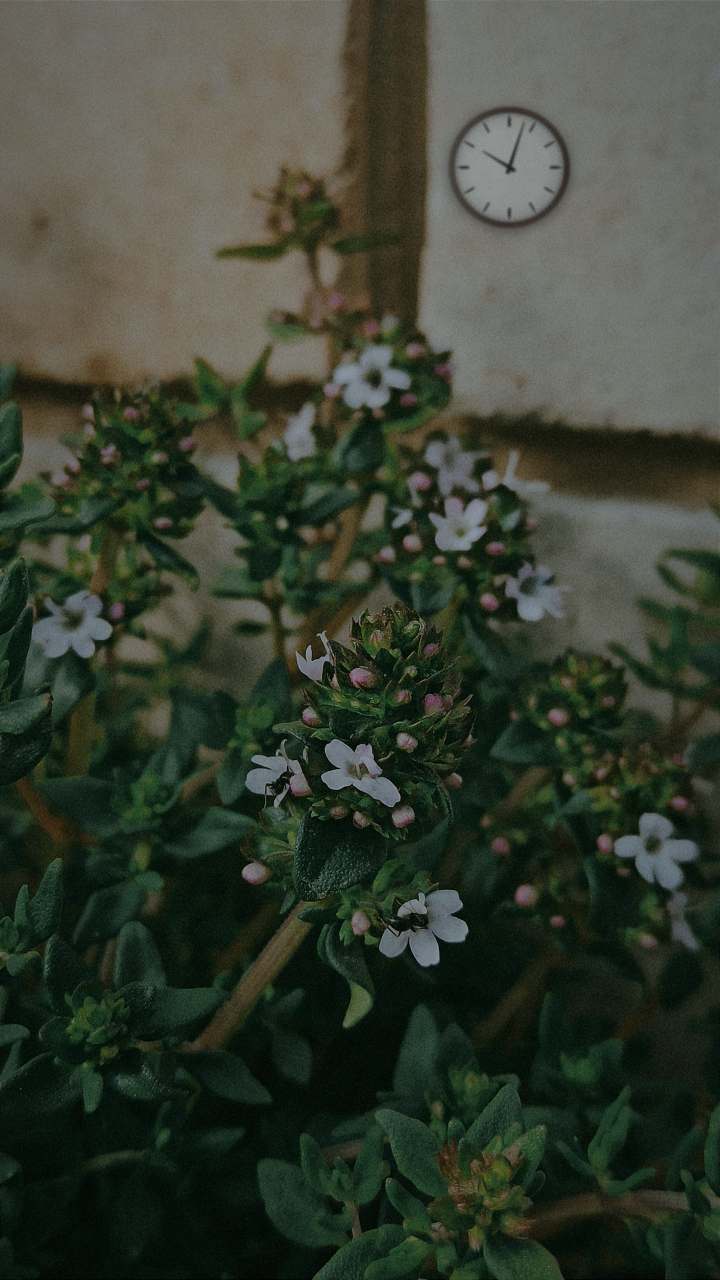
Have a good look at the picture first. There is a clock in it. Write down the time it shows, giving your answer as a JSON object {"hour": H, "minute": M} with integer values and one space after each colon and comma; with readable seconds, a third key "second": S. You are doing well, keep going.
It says {"hour": 10, "minute": 3}
